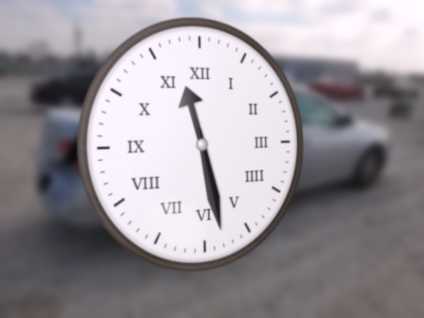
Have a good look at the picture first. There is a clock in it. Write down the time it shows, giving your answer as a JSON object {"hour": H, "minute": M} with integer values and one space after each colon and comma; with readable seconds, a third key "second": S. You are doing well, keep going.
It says {"hour": 11, "minute": 28}
